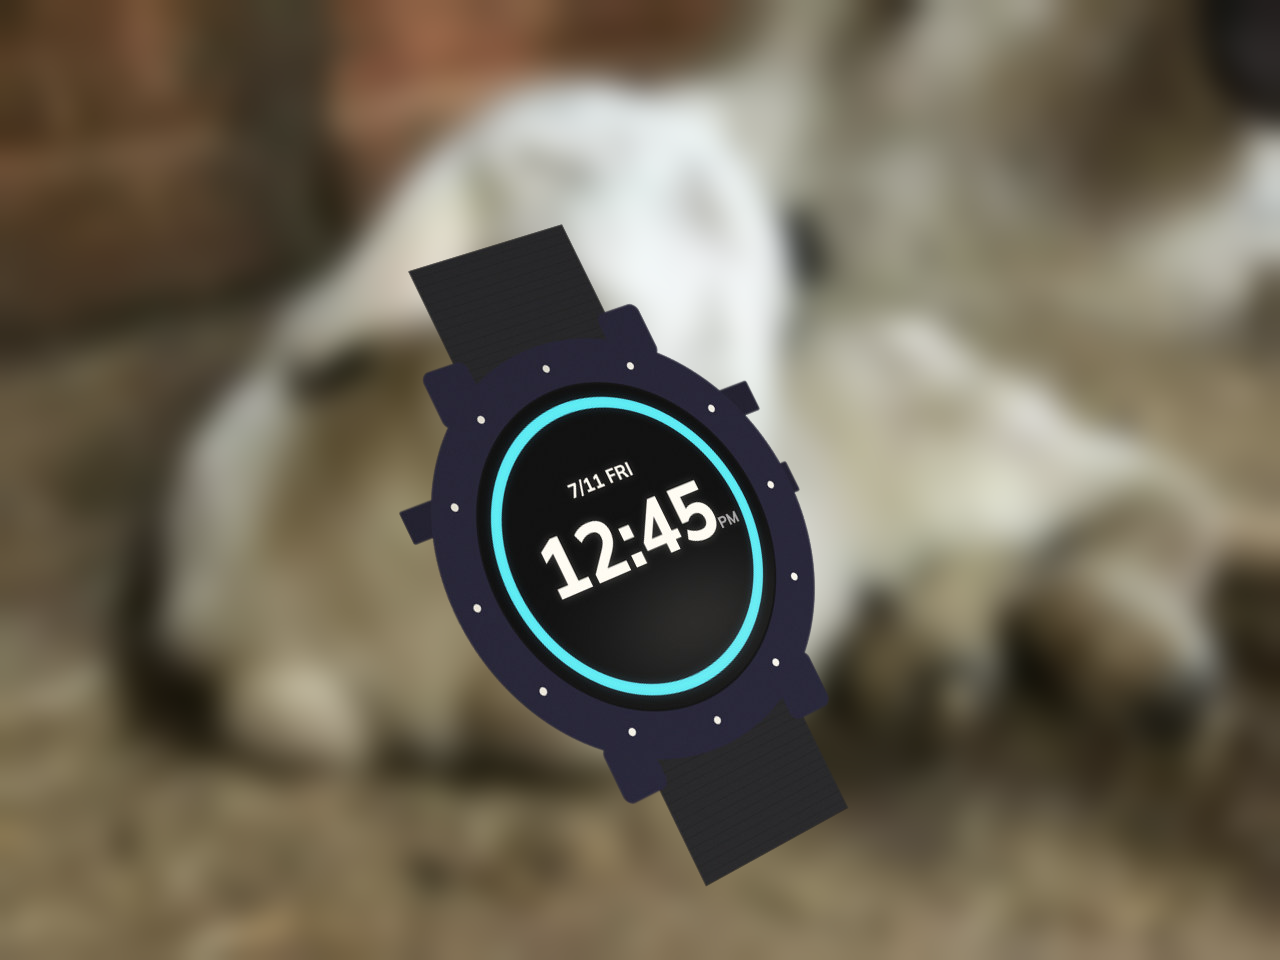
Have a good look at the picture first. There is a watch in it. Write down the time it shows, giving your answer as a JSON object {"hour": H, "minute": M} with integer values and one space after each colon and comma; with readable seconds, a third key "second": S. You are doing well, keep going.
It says {"hour": 12, "minute": 45}
